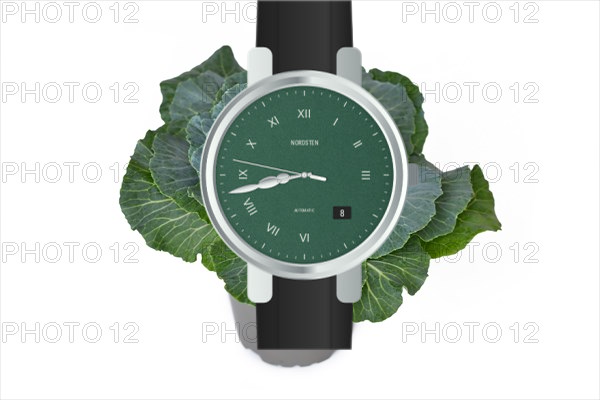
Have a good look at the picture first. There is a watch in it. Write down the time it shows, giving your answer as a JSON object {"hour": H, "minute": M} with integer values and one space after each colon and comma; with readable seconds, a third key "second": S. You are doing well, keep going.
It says {"hour": 8, "minute": 42, "second": 47}
